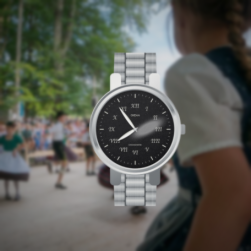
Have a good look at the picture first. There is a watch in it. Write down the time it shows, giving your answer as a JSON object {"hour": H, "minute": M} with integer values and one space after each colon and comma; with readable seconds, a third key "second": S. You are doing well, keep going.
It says {"hour": 7, "minute": 54}
